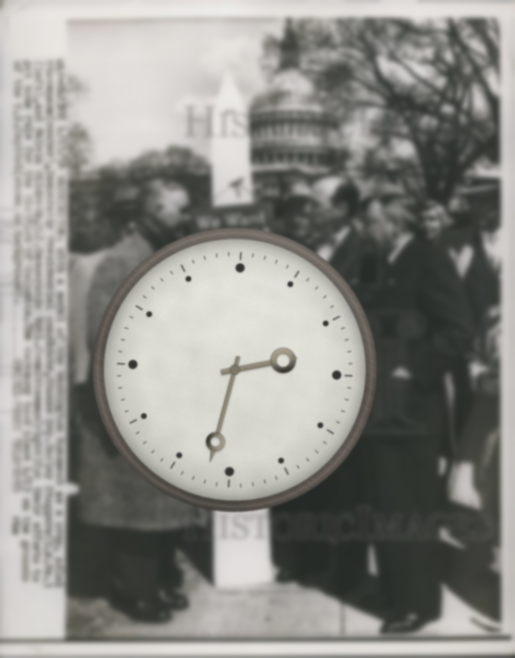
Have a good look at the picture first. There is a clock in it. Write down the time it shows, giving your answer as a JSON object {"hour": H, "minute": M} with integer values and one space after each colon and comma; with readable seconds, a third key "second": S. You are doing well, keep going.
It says {"hour": 2, "minute": 32}
